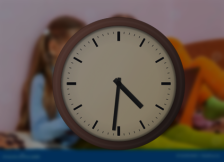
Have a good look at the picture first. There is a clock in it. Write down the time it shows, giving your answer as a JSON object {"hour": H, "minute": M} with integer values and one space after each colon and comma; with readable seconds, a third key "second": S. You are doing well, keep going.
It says {"hour": 4, "minute": 31}
